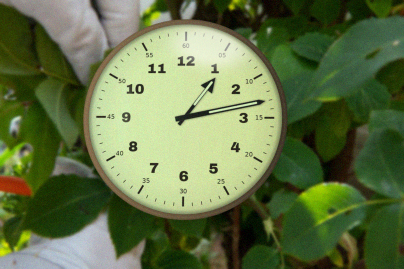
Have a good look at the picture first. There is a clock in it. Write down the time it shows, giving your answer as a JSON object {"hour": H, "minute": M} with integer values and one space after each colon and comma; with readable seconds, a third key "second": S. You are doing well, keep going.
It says {"hour": 1, "minute": 13}
